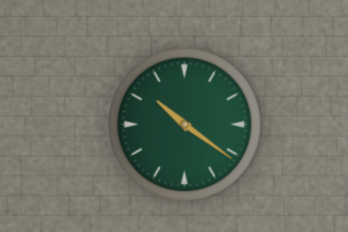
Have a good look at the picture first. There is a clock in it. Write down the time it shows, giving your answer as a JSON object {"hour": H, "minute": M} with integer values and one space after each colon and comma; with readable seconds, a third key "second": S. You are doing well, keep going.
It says {"hour": 10, "minute": 21}
